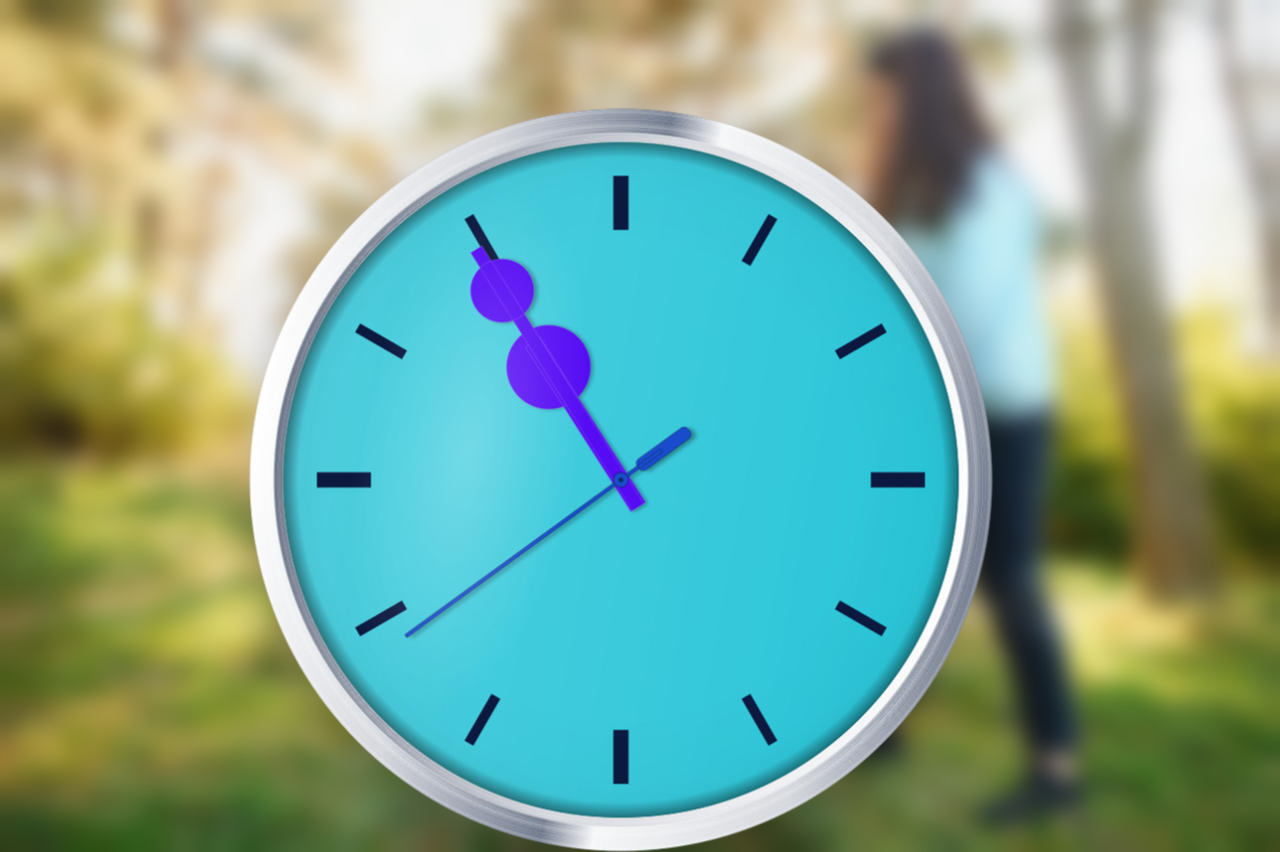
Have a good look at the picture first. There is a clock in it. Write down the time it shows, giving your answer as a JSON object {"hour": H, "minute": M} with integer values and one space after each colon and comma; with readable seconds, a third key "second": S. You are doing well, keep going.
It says {"hour": 10, "minute": 54, "second": 39}
